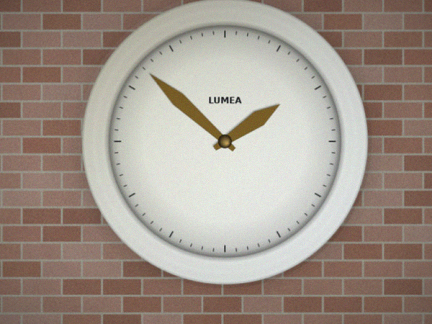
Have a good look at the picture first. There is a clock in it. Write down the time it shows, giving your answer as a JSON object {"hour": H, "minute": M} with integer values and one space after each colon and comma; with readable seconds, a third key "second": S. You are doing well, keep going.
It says {"hour": 1, "minute": 52}
